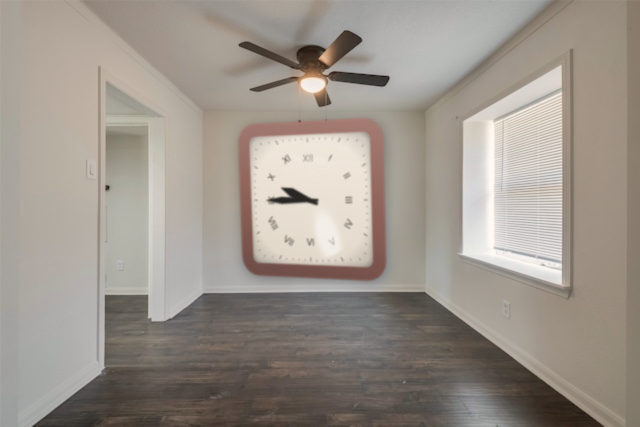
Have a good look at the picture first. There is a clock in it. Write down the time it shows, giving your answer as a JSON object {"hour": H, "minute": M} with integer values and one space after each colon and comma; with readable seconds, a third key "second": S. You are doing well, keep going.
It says {"hour": 9, "minute": 45}
